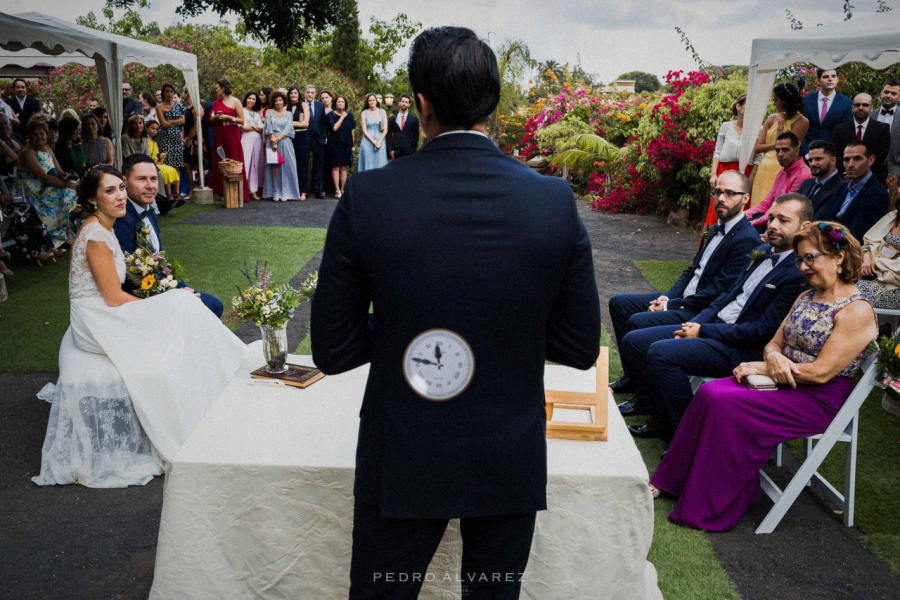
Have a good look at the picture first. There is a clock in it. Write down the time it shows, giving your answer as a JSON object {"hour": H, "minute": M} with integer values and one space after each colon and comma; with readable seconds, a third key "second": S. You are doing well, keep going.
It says {"hour": 11, "minute": 47}
